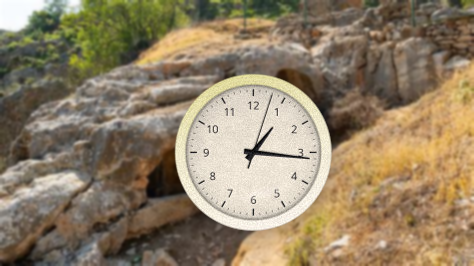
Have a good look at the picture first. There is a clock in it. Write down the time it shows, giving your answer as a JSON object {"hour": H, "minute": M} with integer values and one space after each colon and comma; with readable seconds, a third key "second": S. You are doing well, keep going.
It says {"hour": 1, "minute": 16, "second": 3}
